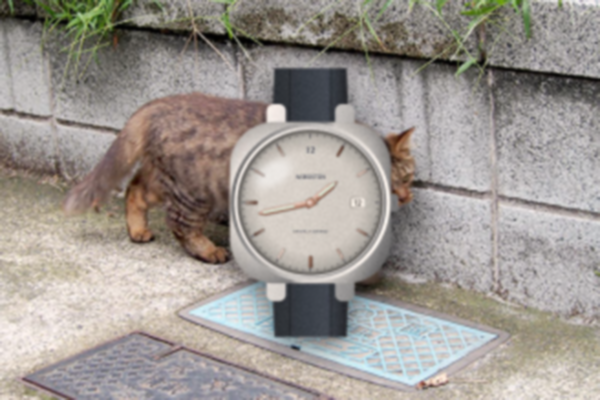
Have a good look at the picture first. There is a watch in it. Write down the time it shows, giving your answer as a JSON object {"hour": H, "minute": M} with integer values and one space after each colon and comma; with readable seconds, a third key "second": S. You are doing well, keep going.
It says {"hour": 1, "minute": 43}
